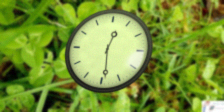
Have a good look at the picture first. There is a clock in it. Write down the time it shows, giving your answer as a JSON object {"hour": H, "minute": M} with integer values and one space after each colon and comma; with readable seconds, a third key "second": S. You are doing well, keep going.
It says {"hour": 12, "minute": 29}
